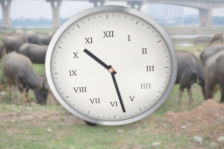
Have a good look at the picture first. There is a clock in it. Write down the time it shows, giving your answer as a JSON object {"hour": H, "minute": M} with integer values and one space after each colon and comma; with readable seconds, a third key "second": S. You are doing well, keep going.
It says {"hour": 10, "minute": 28}
